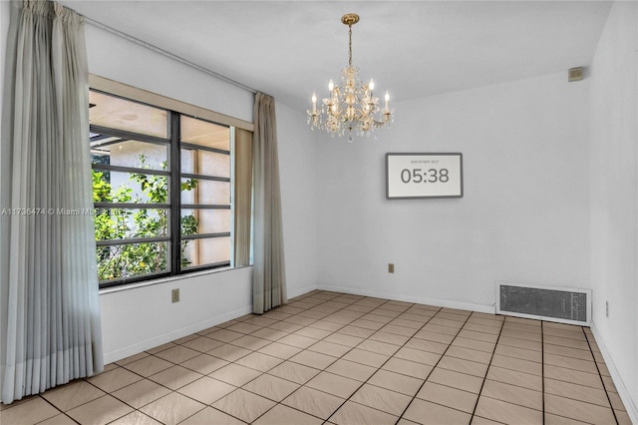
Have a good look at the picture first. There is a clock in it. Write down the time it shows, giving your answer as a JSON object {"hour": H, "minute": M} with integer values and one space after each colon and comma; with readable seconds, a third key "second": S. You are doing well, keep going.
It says {"hour": 5, "minute": 38}
